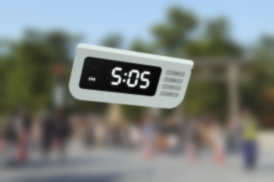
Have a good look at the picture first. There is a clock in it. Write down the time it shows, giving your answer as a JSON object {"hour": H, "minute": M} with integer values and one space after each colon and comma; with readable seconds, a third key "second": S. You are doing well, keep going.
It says {"hour": 5, "minute": 5}
